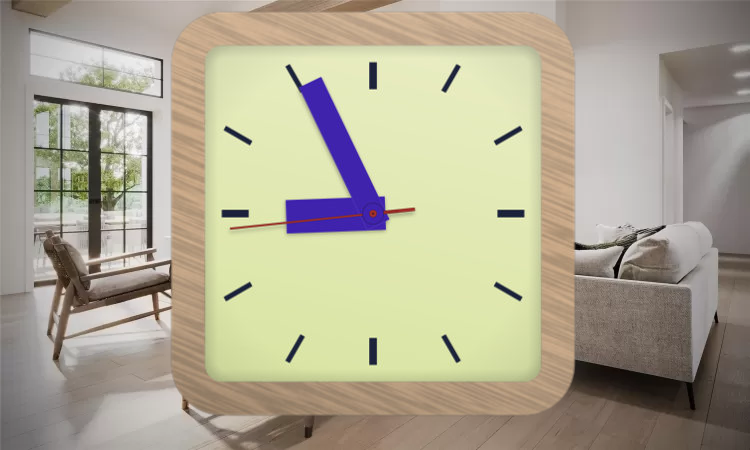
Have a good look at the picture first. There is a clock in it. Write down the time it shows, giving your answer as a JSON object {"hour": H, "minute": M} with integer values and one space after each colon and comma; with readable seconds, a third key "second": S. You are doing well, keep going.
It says {"hour": 8, "minute": 55, "second": 44}
